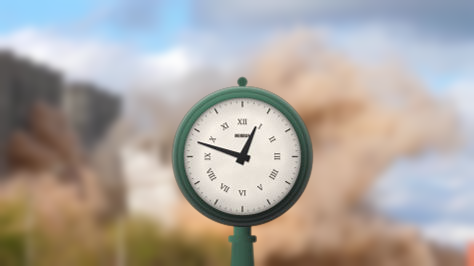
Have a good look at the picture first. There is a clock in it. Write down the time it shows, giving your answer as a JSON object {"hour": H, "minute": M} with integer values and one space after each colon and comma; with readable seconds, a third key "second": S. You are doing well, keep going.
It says {"hour": 12, "minute": 48}
